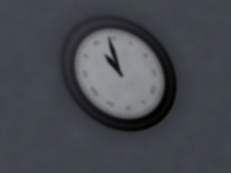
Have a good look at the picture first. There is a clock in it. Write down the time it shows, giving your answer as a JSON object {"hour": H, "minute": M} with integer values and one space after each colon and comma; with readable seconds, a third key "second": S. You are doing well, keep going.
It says {"hour": 10, "minute": 59}
